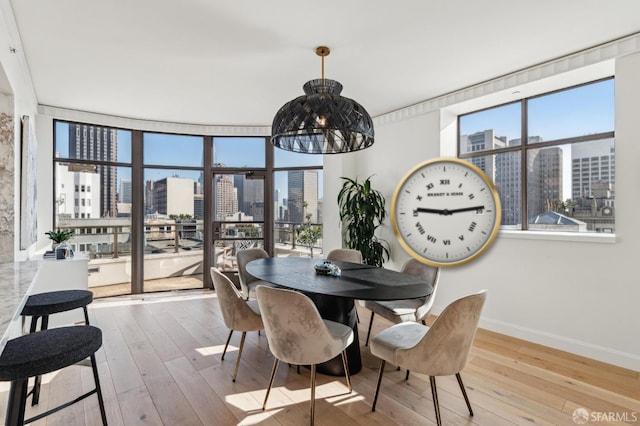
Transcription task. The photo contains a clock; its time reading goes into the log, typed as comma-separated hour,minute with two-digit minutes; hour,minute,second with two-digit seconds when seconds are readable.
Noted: 9,14
